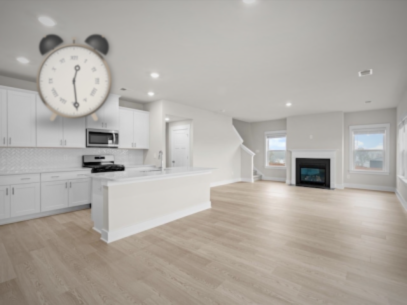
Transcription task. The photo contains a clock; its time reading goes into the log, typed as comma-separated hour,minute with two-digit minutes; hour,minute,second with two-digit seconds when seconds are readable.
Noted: 12,29
